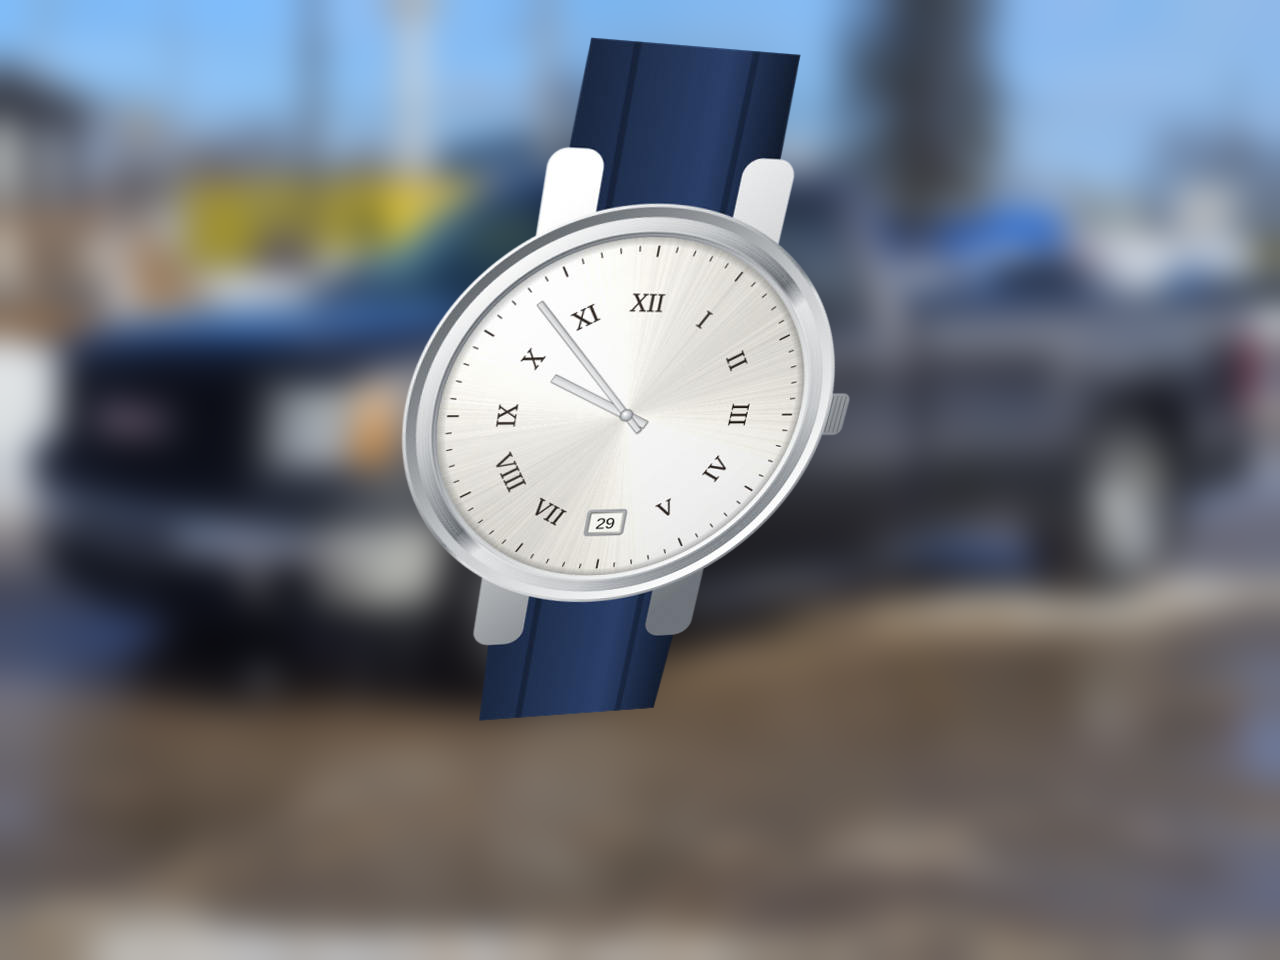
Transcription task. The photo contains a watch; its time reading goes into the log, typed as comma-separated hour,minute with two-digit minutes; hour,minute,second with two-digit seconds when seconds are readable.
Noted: 9,53
